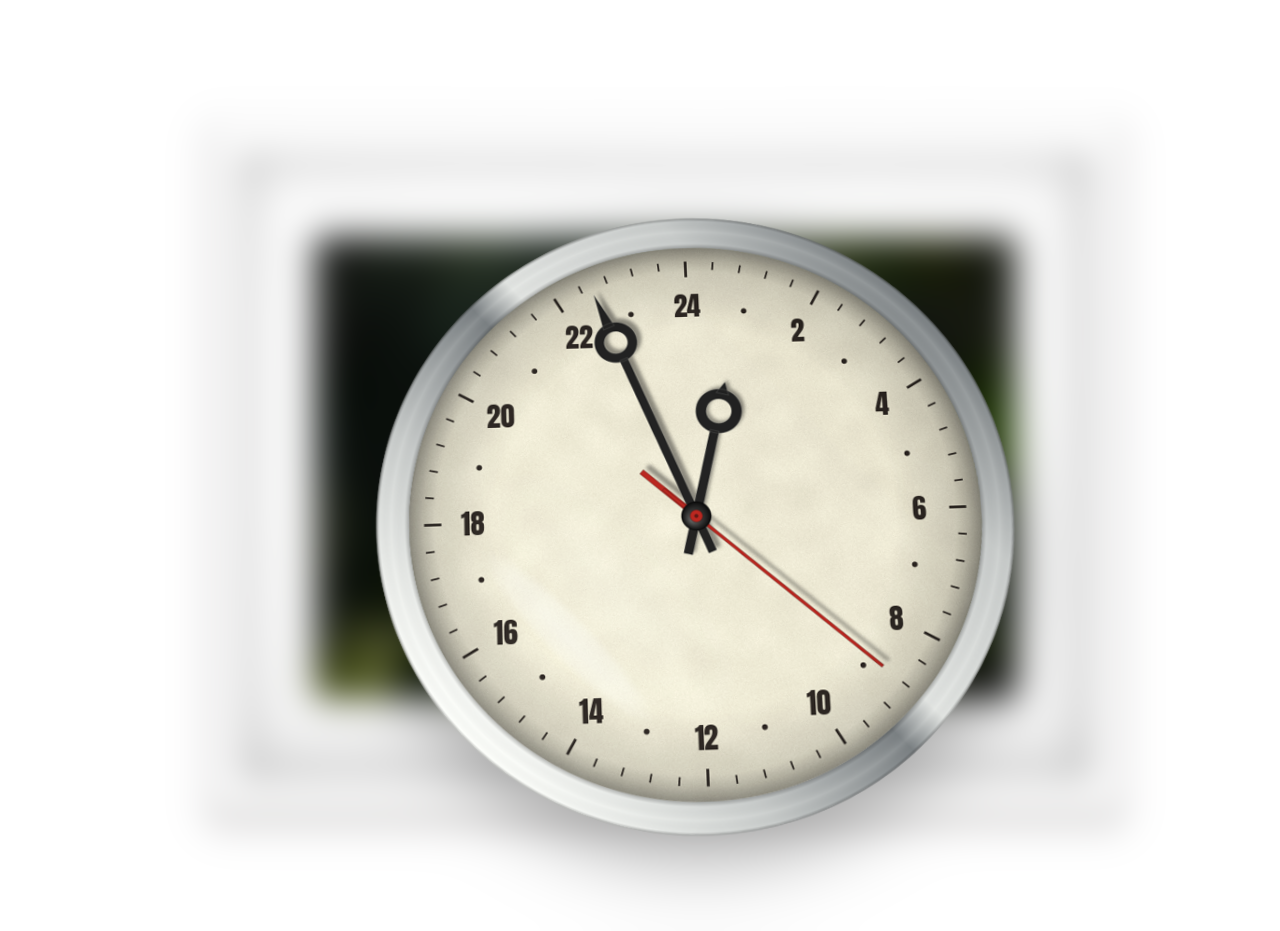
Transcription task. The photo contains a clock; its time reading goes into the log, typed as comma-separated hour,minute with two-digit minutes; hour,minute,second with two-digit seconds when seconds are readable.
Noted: 0,56,22
